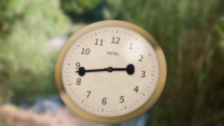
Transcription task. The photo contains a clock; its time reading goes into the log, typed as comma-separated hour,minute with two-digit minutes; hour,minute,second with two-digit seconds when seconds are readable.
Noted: 2,43
